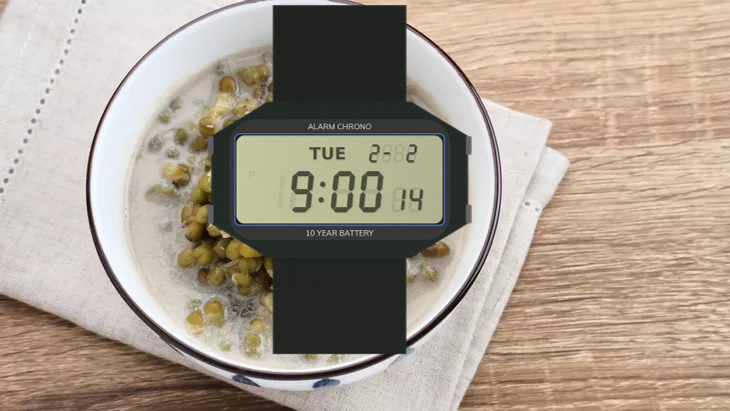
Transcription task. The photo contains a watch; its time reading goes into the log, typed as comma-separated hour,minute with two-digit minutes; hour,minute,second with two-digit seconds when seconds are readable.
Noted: 9,00,14
